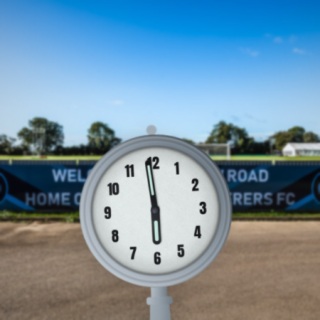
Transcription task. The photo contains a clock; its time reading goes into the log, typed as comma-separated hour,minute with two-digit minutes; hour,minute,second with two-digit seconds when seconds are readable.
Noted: 5,59
